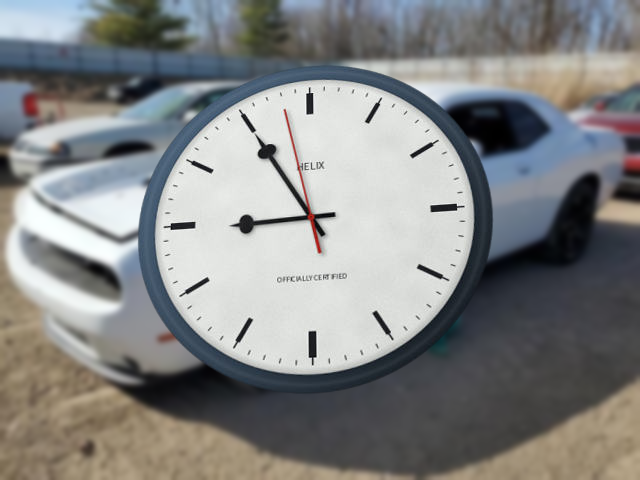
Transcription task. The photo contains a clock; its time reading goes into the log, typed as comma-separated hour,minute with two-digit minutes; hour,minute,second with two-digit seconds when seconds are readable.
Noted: 8,54,58
